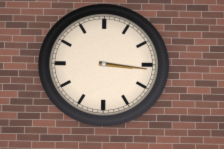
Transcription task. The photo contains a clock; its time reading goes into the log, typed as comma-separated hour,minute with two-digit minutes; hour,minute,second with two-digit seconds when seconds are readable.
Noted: 3,16
